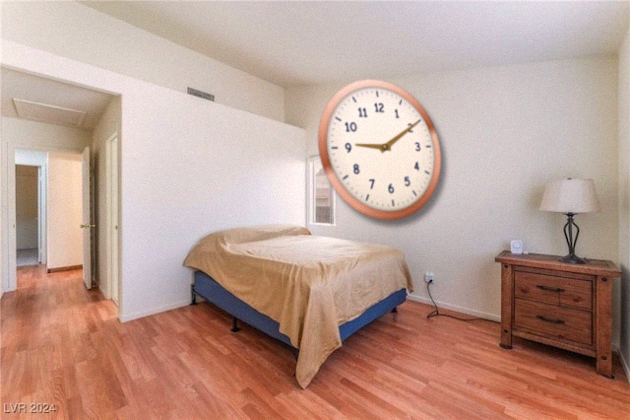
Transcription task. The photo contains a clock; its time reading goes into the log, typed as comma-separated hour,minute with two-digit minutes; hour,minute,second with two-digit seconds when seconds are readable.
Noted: 9,10
